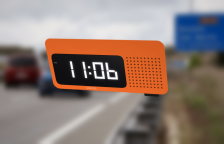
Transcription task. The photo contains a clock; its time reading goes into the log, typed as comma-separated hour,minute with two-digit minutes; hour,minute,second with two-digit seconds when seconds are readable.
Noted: 11,06
